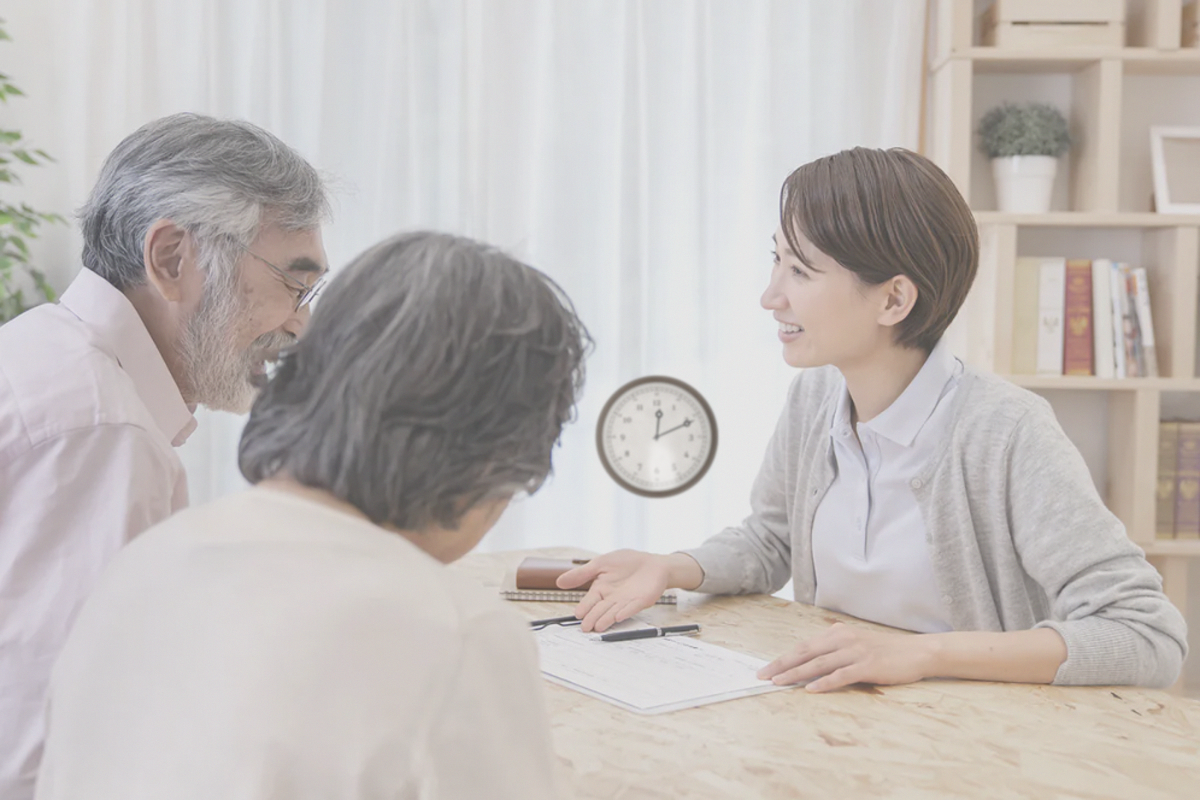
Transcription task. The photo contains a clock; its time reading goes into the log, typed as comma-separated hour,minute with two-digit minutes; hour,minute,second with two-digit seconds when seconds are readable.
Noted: 12,11
